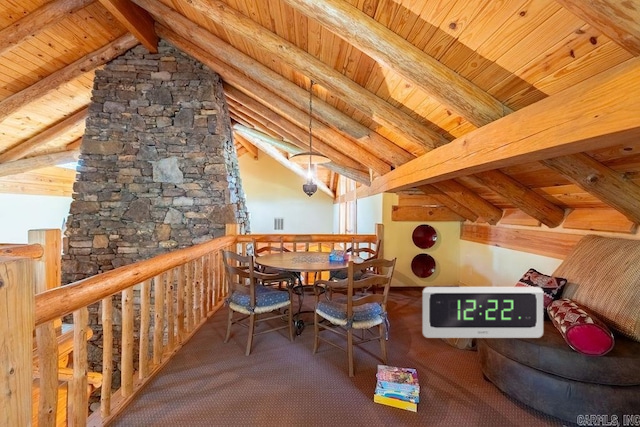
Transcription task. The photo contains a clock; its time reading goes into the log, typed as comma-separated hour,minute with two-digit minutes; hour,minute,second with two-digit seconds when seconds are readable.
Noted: 12,22
